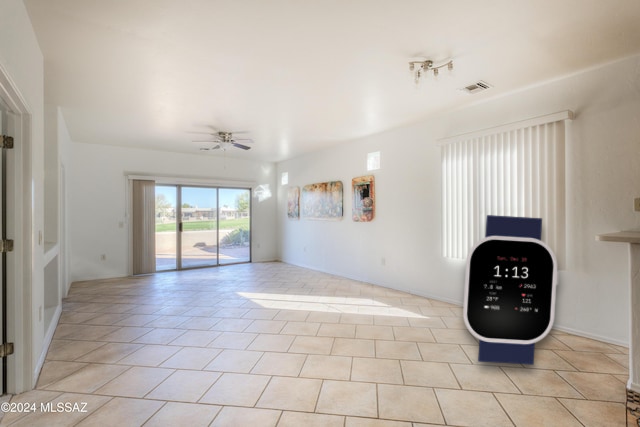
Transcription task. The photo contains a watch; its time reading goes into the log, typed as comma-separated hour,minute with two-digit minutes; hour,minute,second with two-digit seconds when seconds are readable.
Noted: 1,13
